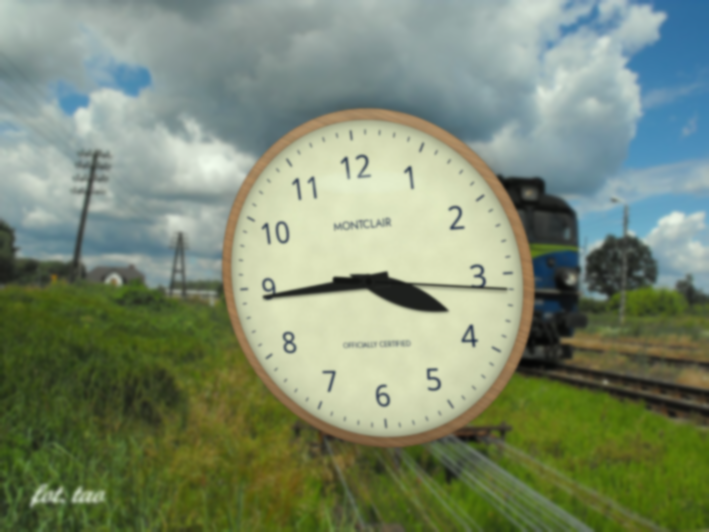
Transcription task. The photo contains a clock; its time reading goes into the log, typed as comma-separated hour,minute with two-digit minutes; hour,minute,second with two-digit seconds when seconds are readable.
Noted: 3,44,16
